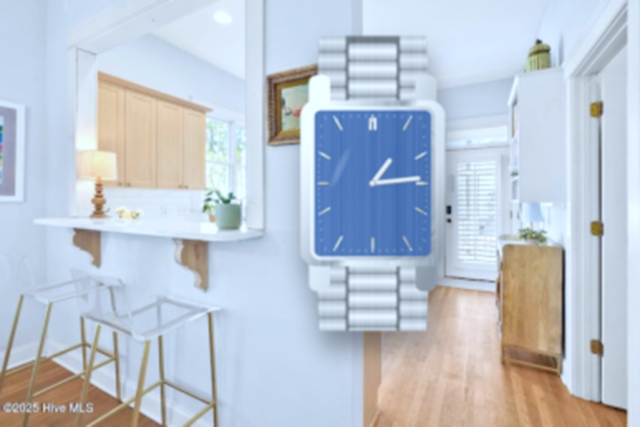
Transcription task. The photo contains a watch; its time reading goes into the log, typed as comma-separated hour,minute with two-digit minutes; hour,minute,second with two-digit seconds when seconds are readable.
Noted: 1,14
